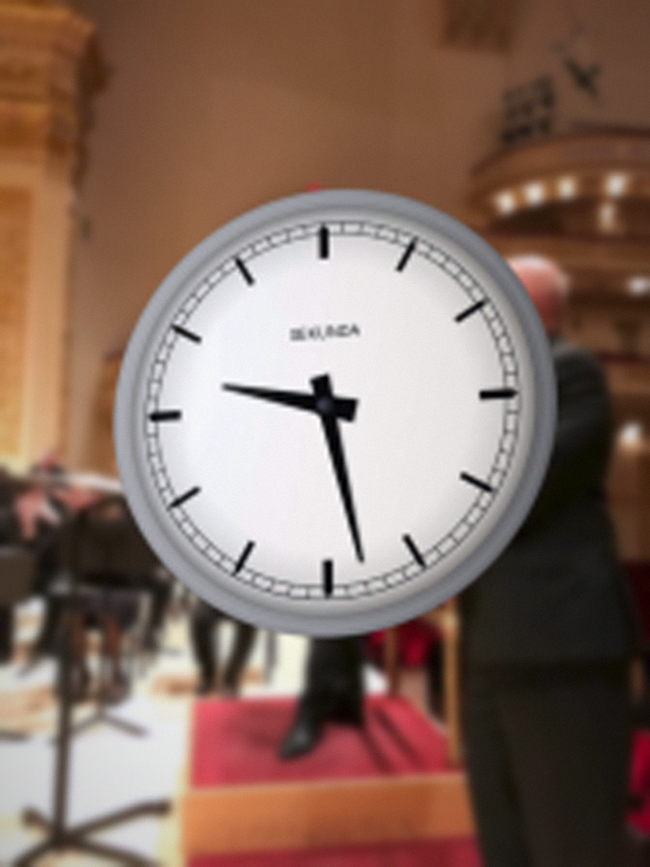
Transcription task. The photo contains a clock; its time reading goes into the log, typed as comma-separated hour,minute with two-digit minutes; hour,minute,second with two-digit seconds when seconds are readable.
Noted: 9,28
